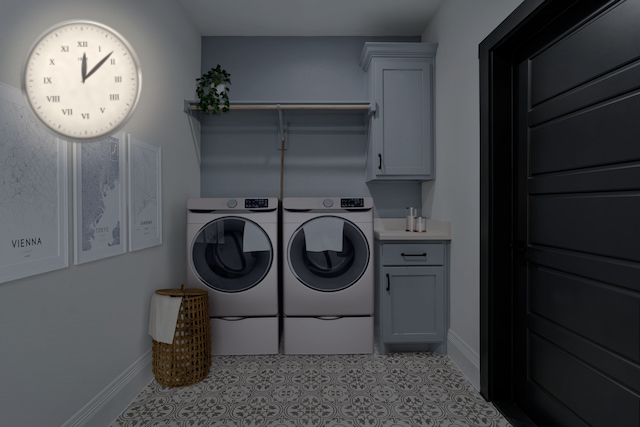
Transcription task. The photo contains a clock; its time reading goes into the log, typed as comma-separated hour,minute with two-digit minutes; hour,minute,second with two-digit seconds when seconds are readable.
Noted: 12,08
